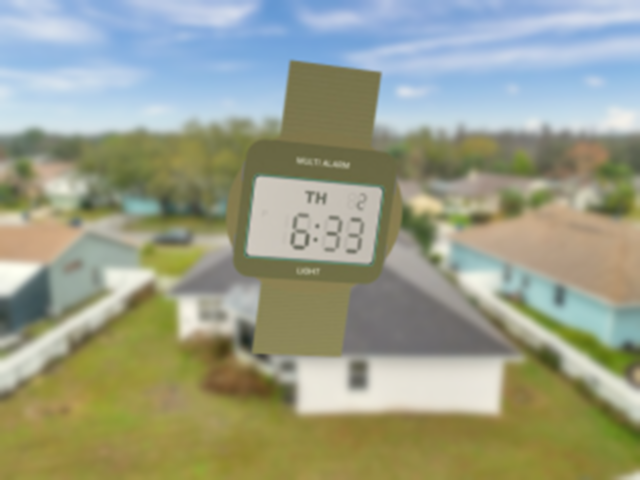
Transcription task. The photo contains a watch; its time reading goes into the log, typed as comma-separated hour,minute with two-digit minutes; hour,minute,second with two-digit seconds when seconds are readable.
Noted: 6,33
